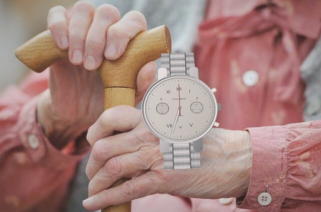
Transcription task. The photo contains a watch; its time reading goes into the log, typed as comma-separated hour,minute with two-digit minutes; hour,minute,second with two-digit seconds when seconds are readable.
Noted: 6,33
